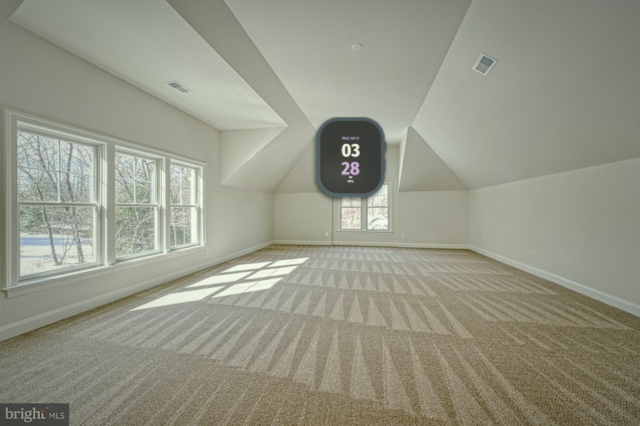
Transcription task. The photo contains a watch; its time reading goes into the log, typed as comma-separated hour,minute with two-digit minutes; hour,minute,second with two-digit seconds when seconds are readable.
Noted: 3,28
